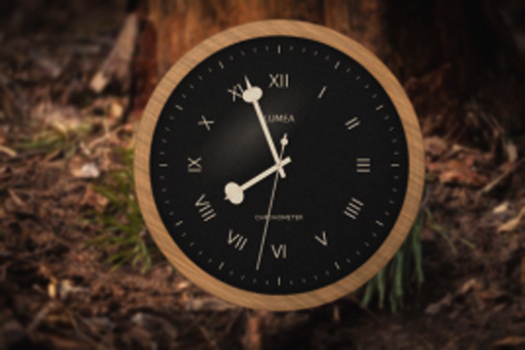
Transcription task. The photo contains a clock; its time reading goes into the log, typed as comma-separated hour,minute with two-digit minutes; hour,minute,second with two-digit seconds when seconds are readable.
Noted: 7,56,32
